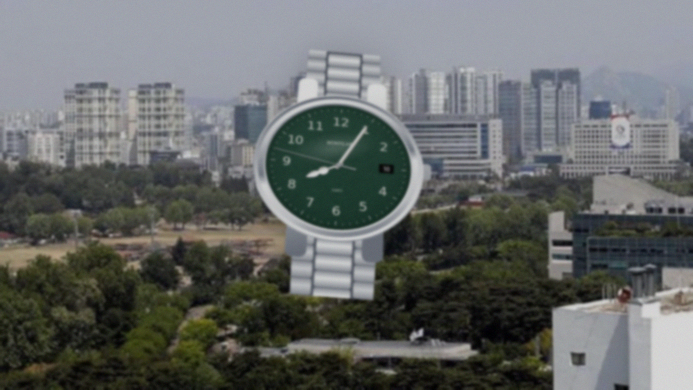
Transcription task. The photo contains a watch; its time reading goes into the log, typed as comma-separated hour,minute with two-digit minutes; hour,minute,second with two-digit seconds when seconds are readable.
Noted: 8,04,47
